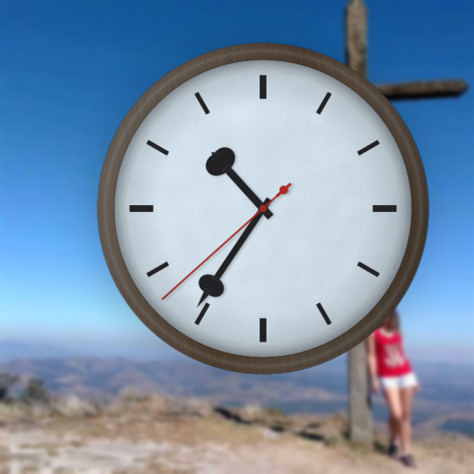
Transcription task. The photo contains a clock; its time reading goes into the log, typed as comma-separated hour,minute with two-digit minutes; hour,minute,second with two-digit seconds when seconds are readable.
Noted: 10,35,38
